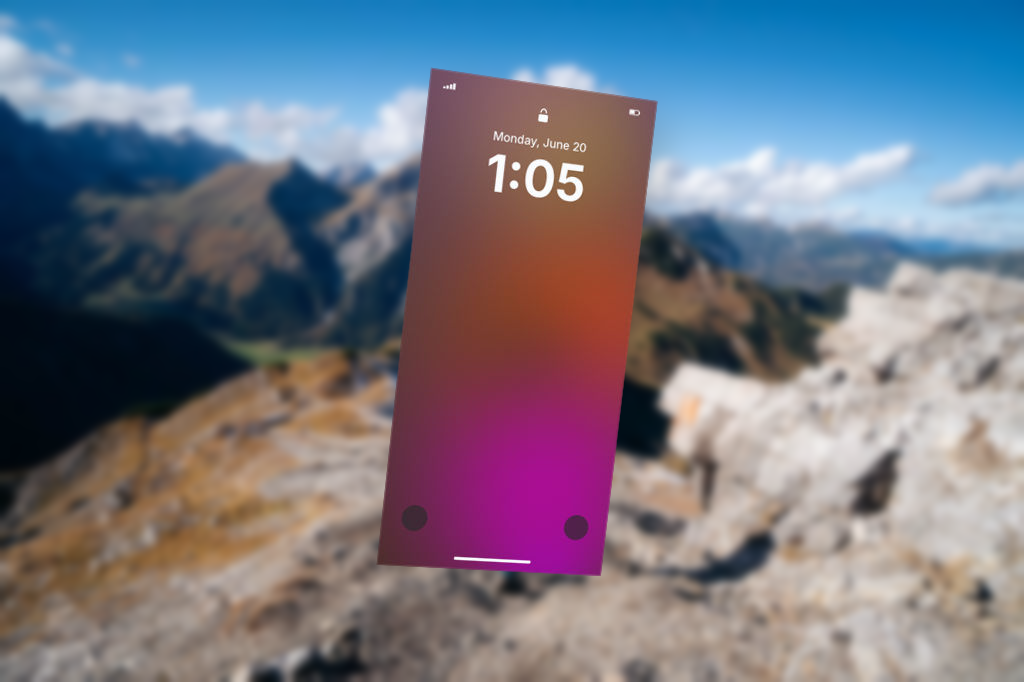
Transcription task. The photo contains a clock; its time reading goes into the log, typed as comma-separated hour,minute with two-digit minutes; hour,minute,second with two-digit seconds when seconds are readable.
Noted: 1,05
